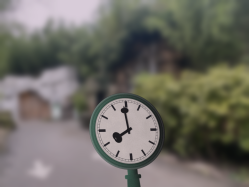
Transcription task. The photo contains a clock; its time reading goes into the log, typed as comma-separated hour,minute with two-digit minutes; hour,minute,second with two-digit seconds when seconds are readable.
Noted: 7,59
